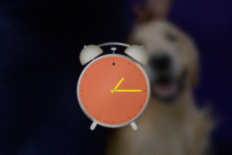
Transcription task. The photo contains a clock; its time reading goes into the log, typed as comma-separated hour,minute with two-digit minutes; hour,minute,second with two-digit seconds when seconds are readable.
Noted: 1,15
